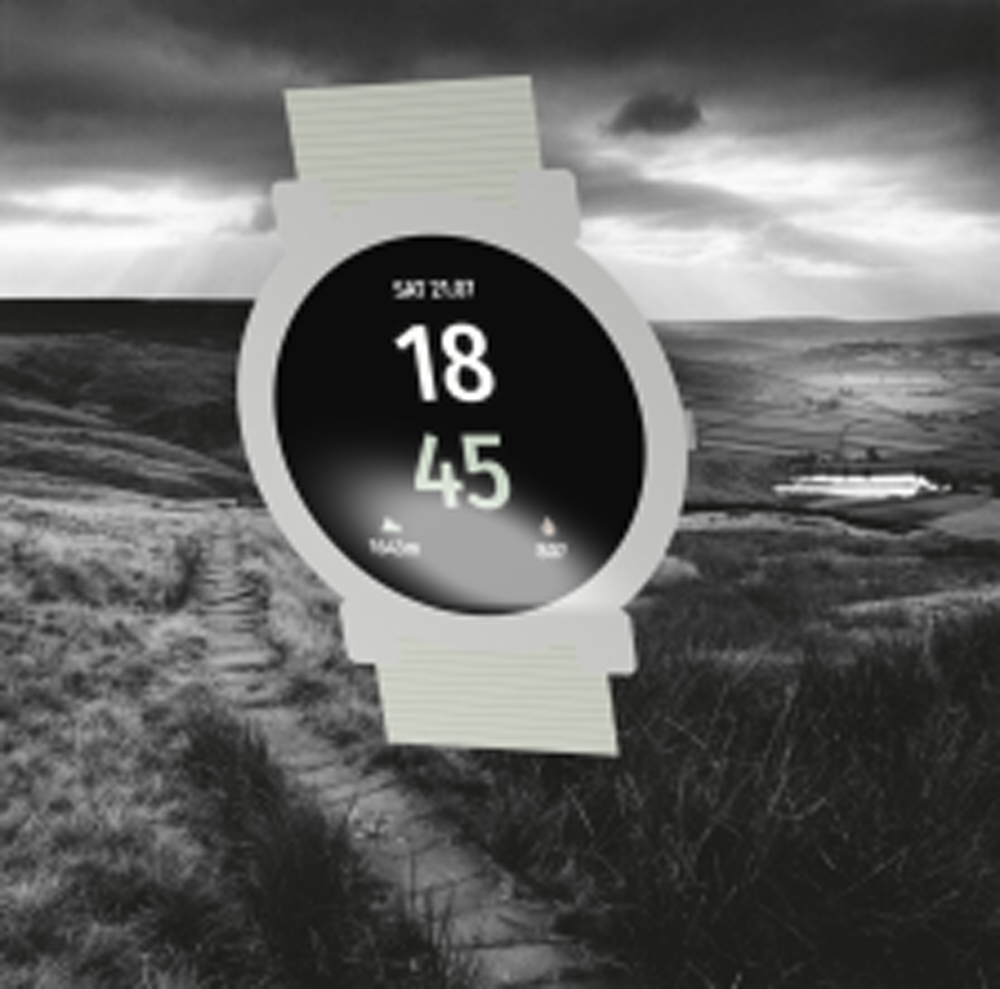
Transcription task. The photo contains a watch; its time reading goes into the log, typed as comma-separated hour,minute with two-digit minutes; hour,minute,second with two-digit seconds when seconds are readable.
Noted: 18,45
